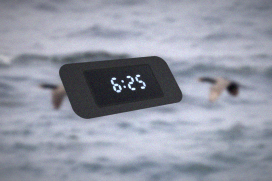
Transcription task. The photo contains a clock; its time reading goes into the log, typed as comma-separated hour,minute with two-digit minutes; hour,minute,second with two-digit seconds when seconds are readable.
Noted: 6,25
